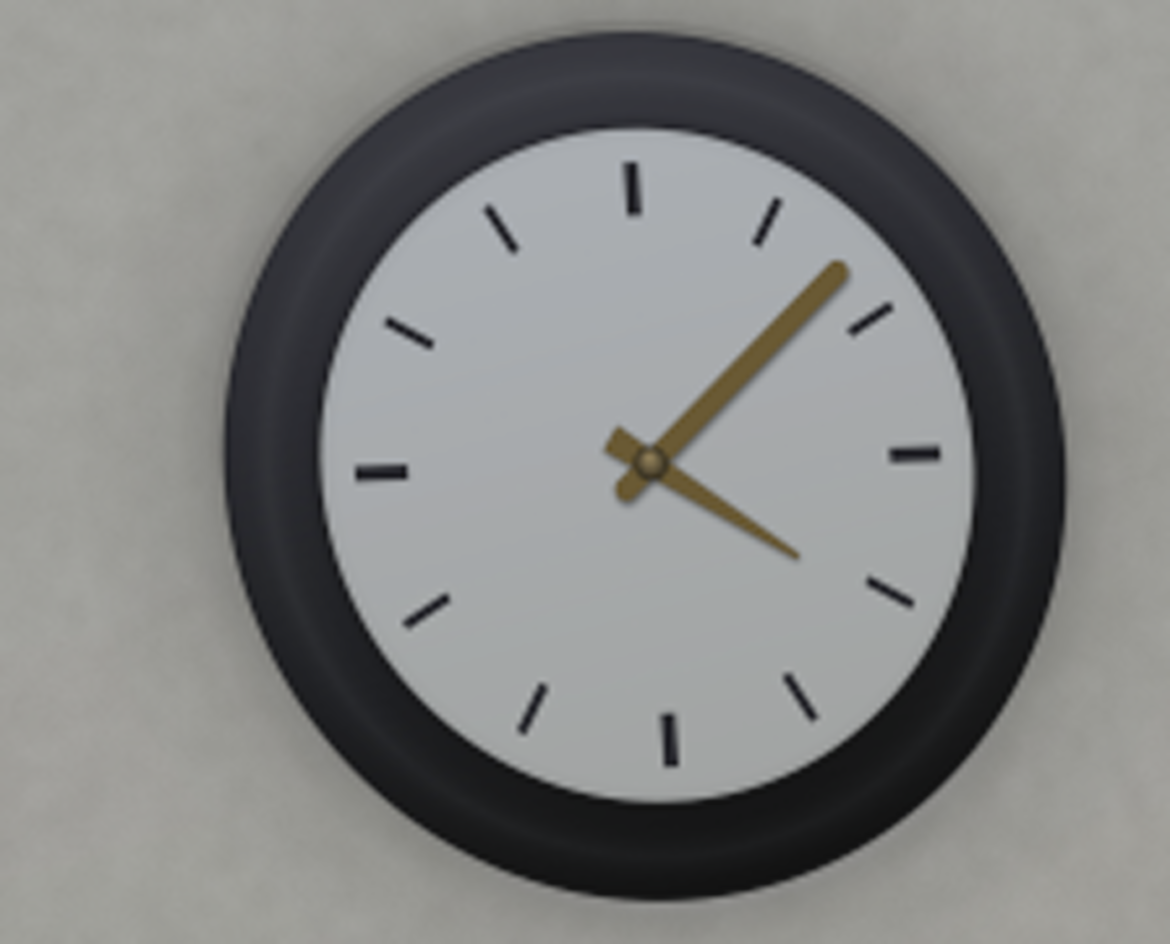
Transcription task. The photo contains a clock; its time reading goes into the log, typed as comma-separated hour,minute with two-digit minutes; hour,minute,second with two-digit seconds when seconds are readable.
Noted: 4,08
